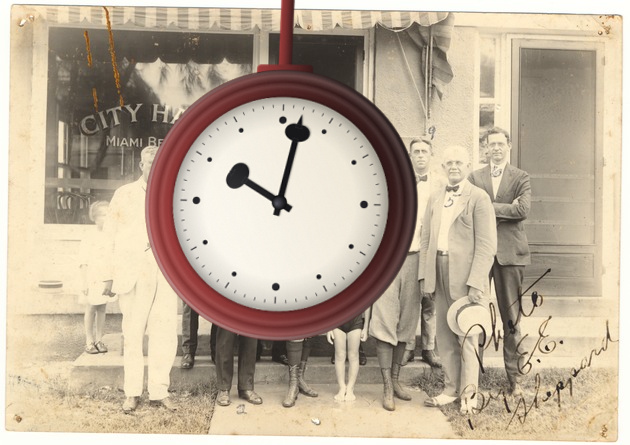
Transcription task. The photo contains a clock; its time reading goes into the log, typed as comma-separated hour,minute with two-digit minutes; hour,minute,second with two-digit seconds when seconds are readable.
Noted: 10,02
